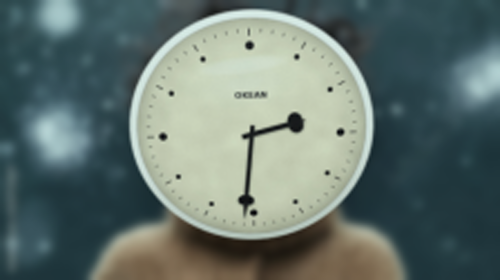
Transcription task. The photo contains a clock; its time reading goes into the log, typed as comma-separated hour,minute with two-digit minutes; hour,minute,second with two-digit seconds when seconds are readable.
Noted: 2,31
